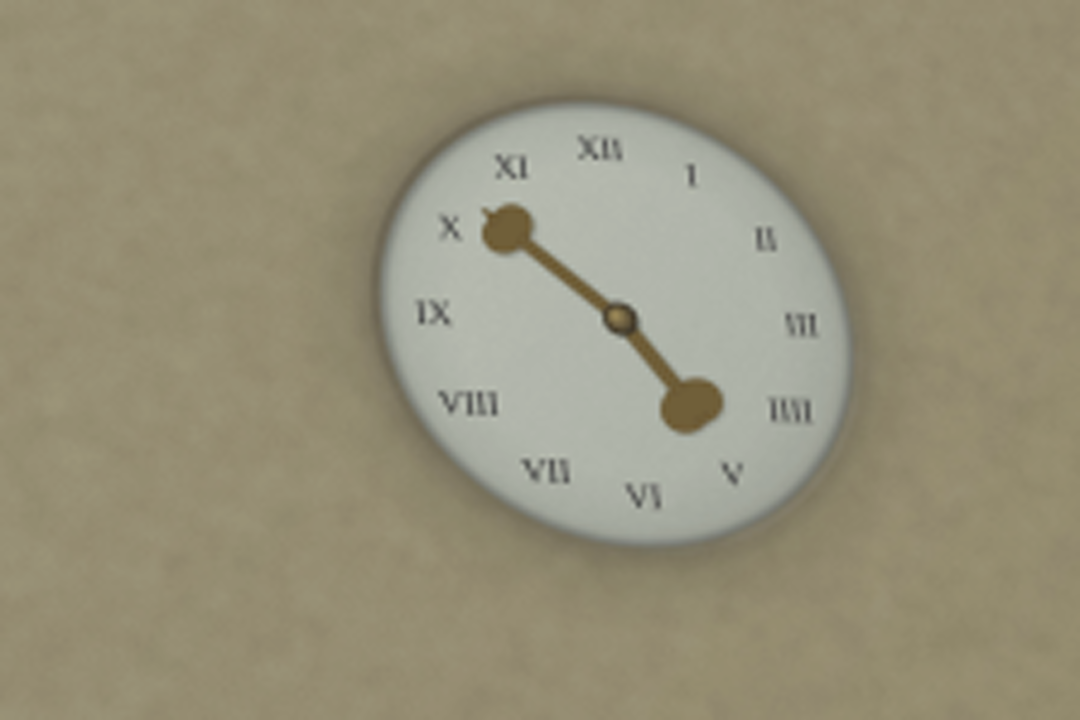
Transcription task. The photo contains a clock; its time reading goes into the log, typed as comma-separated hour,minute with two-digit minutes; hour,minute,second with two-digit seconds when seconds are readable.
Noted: 4,52
